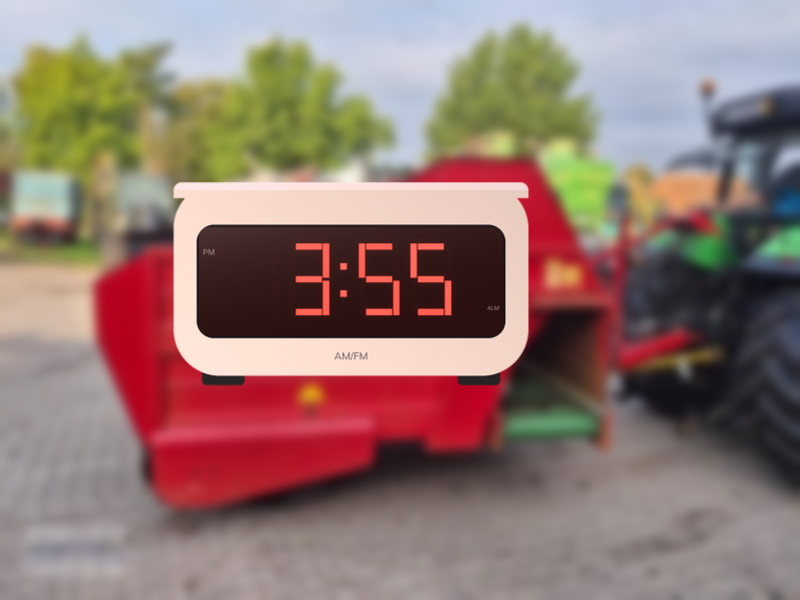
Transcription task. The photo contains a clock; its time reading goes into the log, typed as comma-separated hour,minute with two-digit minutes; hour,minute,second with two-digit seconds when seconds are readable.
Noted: 3,55
